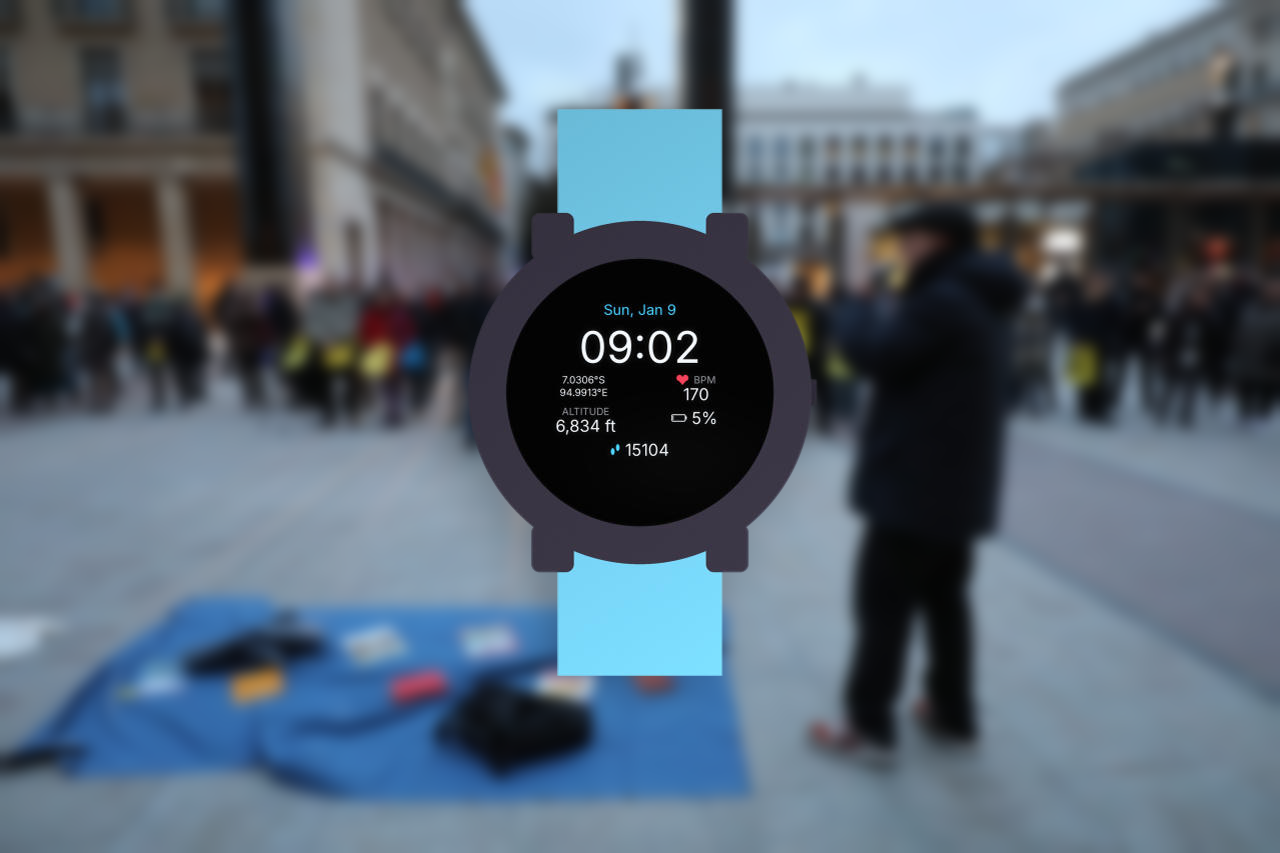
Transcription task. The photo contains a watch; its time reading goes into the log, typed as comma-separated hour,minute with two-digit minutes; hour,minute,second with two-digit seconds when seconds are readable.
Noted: 9,02
